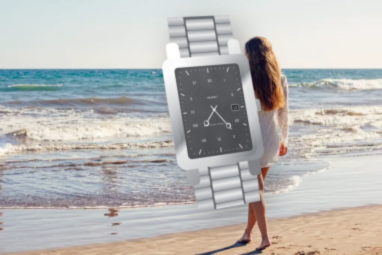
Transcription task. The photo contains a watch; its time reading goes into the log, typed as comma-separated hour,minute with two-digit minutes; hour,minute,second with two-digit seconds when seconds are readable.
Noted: 7,24
